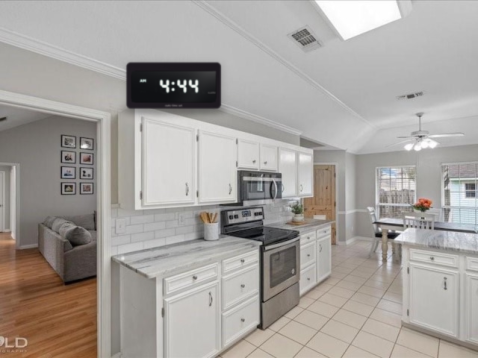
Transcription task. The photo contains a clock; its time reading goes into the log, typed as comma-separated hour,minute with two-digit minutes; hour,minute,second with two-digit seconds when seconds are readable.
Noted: 4,44
